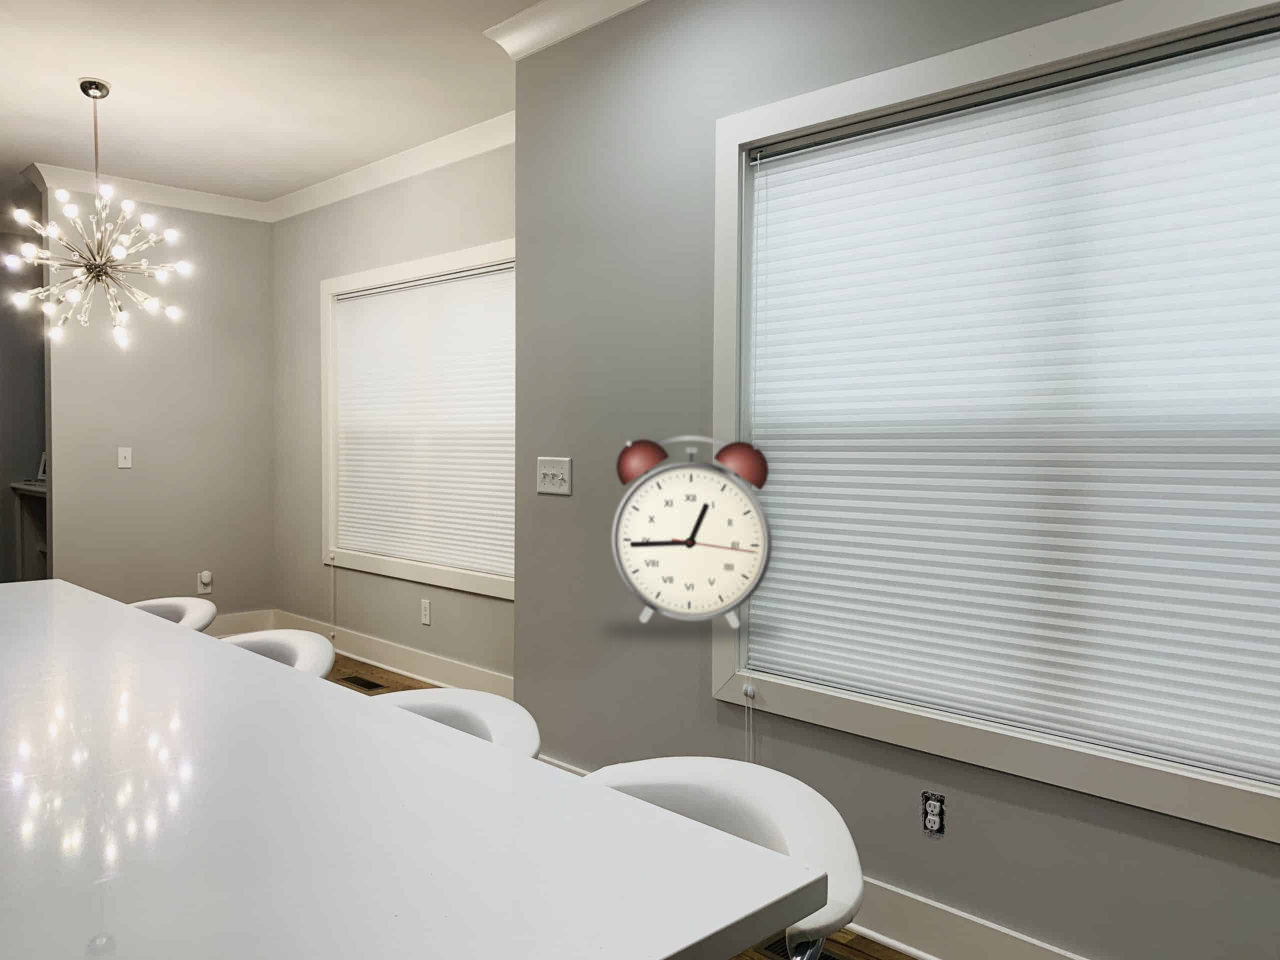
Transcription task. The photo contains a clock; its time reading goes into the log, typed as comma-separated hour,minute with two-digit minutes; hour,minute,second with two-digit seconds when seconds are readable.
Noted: 12,44,16
